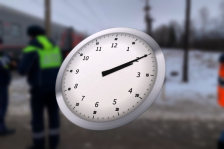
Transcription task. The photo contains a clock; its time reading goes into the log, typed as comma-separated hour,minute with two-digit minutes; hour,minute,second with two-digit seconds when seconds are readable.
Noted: 2,10
